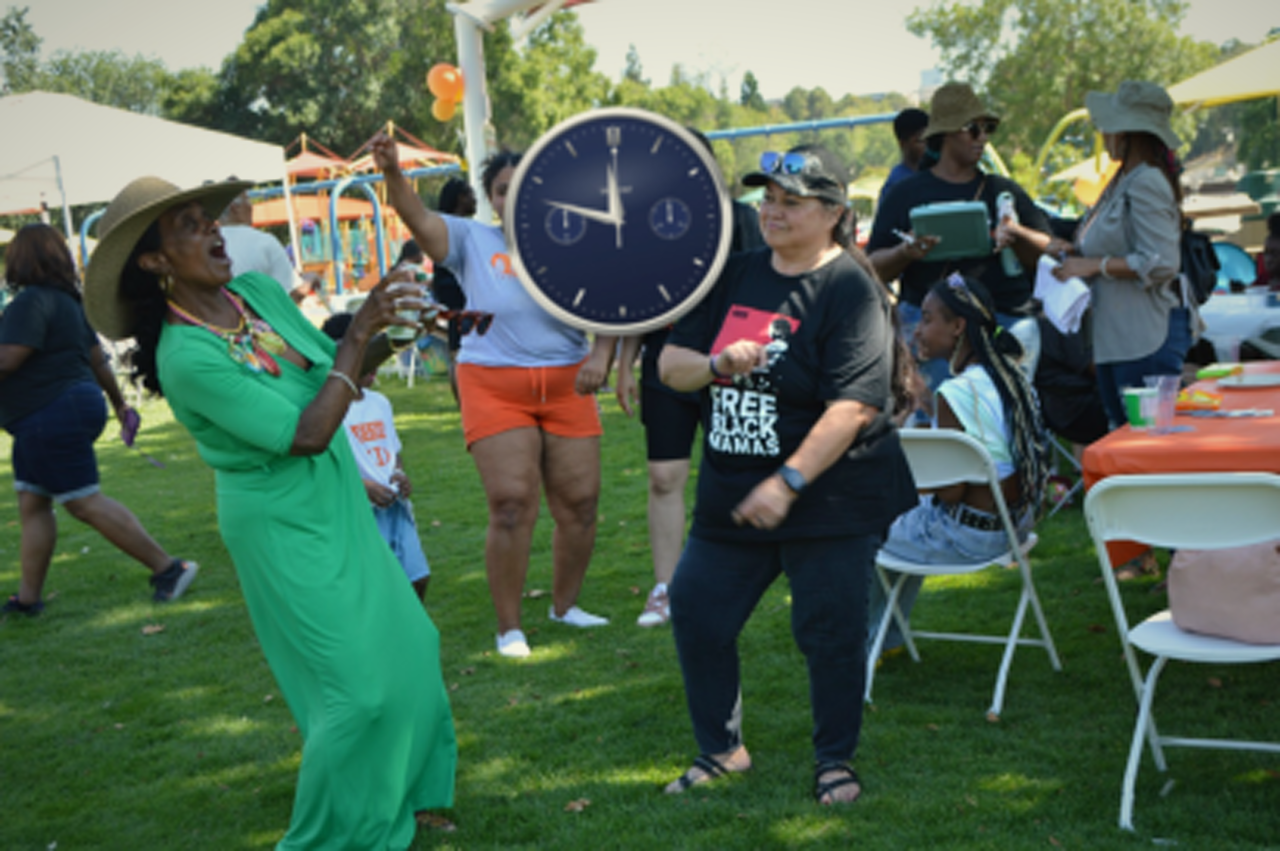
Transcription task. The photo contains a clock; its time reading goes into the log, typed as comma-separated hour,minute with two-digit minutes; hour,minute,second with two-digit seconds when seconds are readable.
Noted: 11,48
